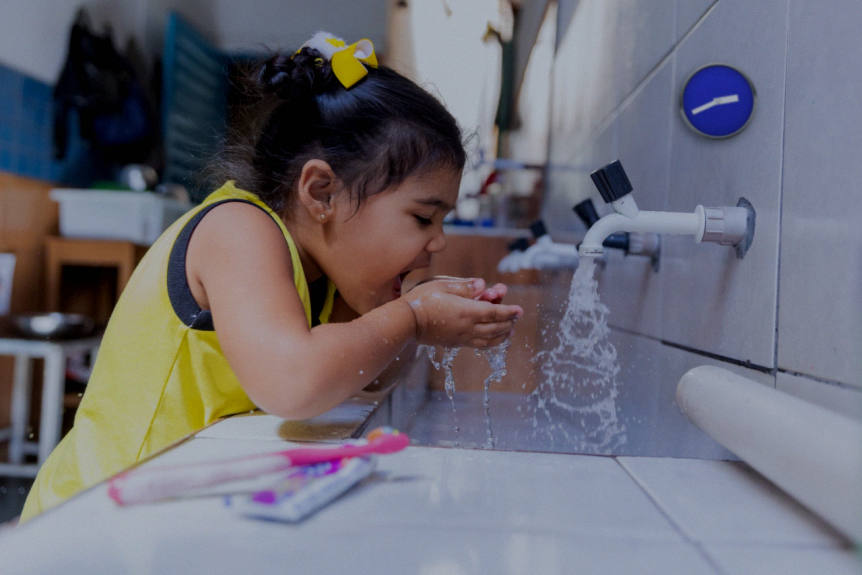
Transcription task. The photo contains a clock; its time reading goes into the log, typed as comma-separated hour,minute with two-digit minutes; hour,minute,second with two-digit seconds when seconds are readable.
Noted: 2,41
